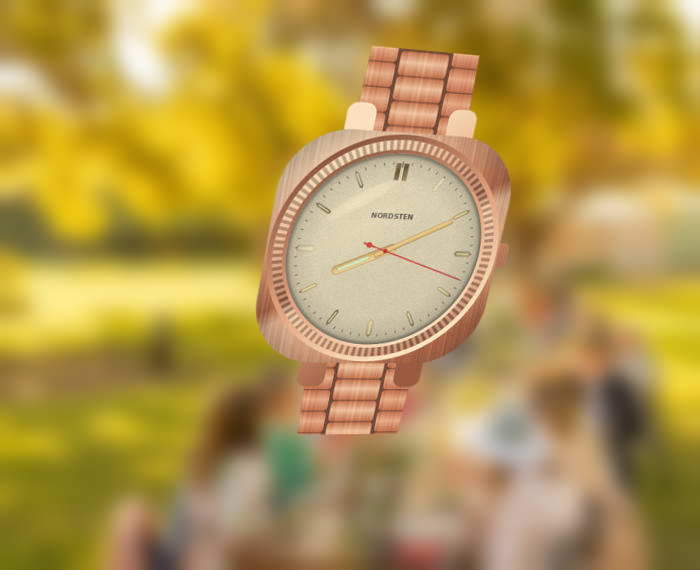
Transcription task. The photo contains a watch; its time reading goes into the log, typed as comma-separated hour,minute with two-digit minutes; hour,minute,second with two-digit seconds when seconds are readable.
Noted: 8,10,18
